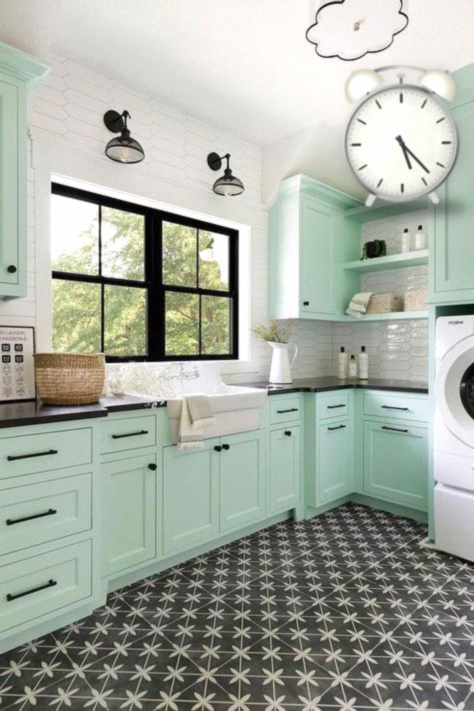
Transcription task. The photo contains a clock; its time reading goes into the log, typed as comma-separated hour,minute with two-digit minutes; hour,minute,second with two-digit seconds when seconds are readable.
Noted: 5,23
